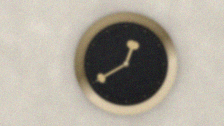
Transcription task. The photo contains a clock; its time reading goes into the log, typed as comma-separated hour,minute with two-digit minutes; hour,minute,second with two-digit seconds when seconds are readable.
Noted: 12,40
